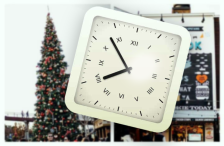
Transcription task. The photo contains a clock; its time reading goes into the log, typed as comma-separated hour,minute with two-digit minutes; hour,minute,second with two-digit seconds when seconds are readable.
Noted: 7,53
